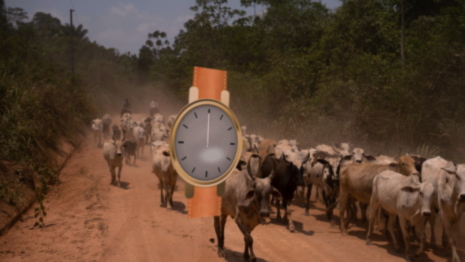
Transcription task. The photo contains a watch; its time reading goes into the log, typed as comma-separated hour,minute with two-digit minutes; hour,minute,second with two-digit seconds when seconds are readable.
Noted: 12,00
